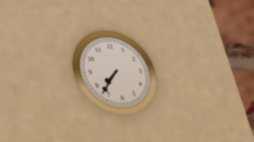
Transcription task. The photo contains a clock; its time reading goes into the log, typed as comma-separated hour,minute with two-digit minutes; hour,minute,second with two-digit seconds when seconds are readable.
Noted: 7,37
